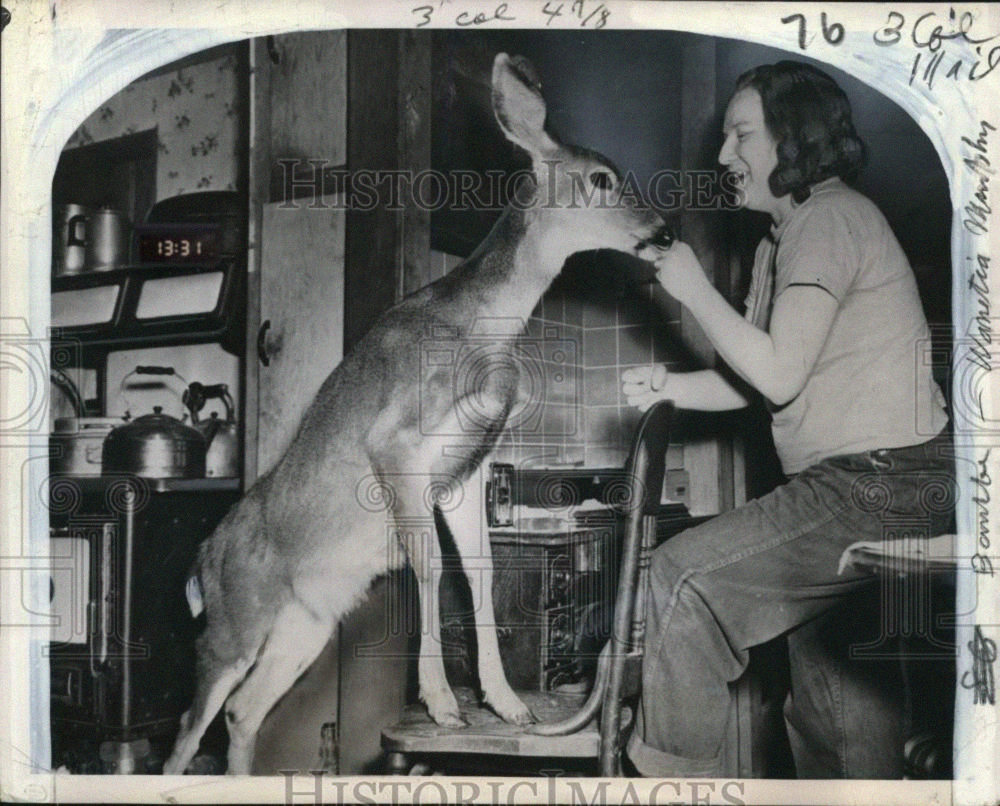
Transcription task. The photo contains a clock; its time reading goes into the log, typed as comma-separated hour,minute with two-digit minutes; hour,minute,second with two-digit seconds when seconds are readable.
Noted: 13,31
